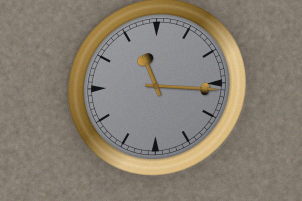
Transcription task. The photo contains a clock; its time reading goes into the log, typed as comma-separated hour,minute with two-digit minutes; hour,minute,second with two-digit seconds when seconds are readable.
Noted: 11,16
